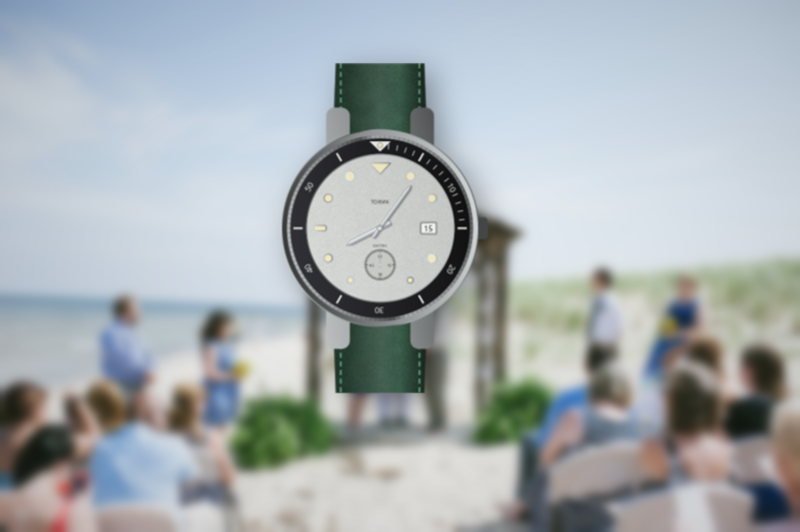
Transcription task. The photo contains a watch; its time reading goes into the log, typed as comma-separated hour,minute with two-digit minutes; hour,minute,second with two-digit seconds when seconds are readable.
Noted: 8,06
